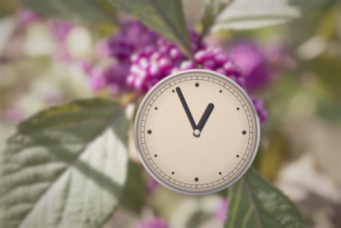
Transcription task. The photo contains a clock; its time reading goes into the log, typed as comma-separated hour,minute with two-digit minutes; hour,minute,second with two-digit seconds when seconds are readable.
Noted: 12,56
